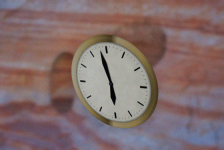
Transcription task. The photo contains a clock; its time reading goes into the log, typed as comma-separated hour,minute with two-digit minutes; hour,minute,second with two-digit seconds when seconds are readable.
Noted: 5,58
